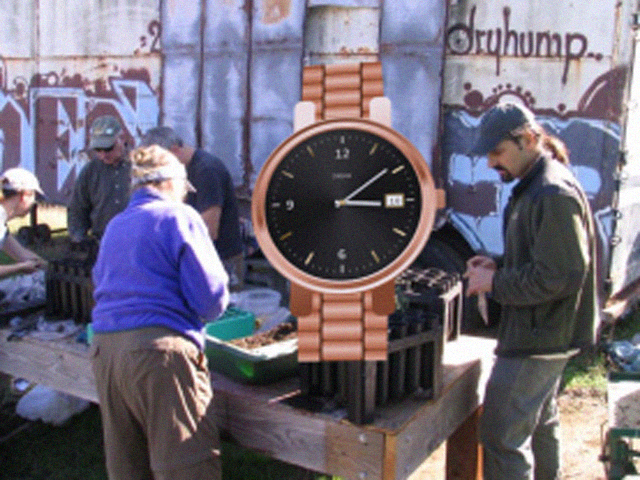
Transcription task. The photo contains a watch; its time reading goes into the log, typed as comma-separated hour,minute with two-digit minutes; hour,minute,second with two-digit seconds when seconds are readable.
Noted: 3,09
